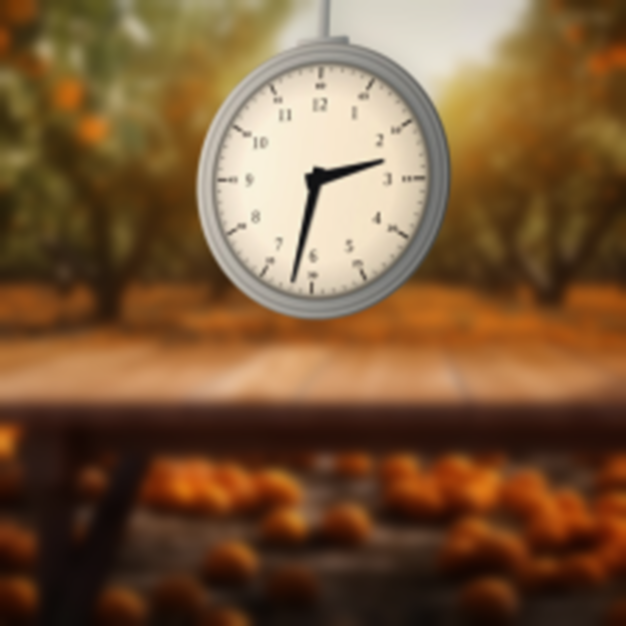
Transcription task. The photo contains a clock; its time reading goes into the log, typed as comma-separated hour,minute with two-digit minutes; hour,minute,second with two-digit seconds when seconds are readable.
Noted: 2,32
